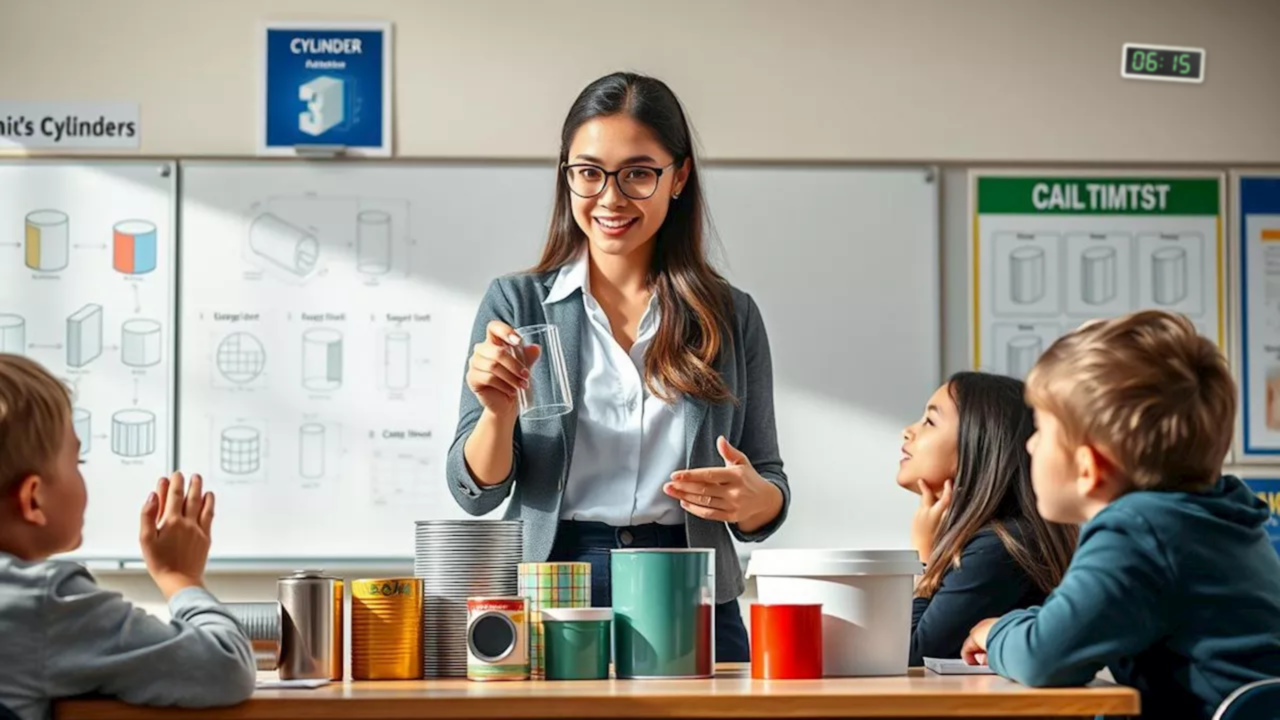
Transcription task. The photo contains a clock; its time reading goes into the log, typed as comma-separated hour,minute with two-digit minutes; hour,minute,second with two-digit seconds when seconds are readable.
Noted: 6,15
